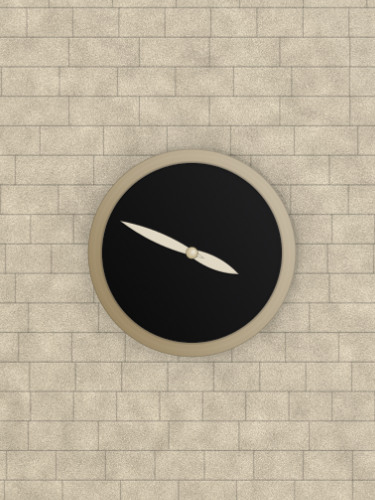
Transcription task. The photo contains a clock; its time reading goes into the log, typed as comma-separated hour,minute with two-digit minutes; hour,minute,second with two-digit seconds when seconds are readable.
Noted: 3,49
